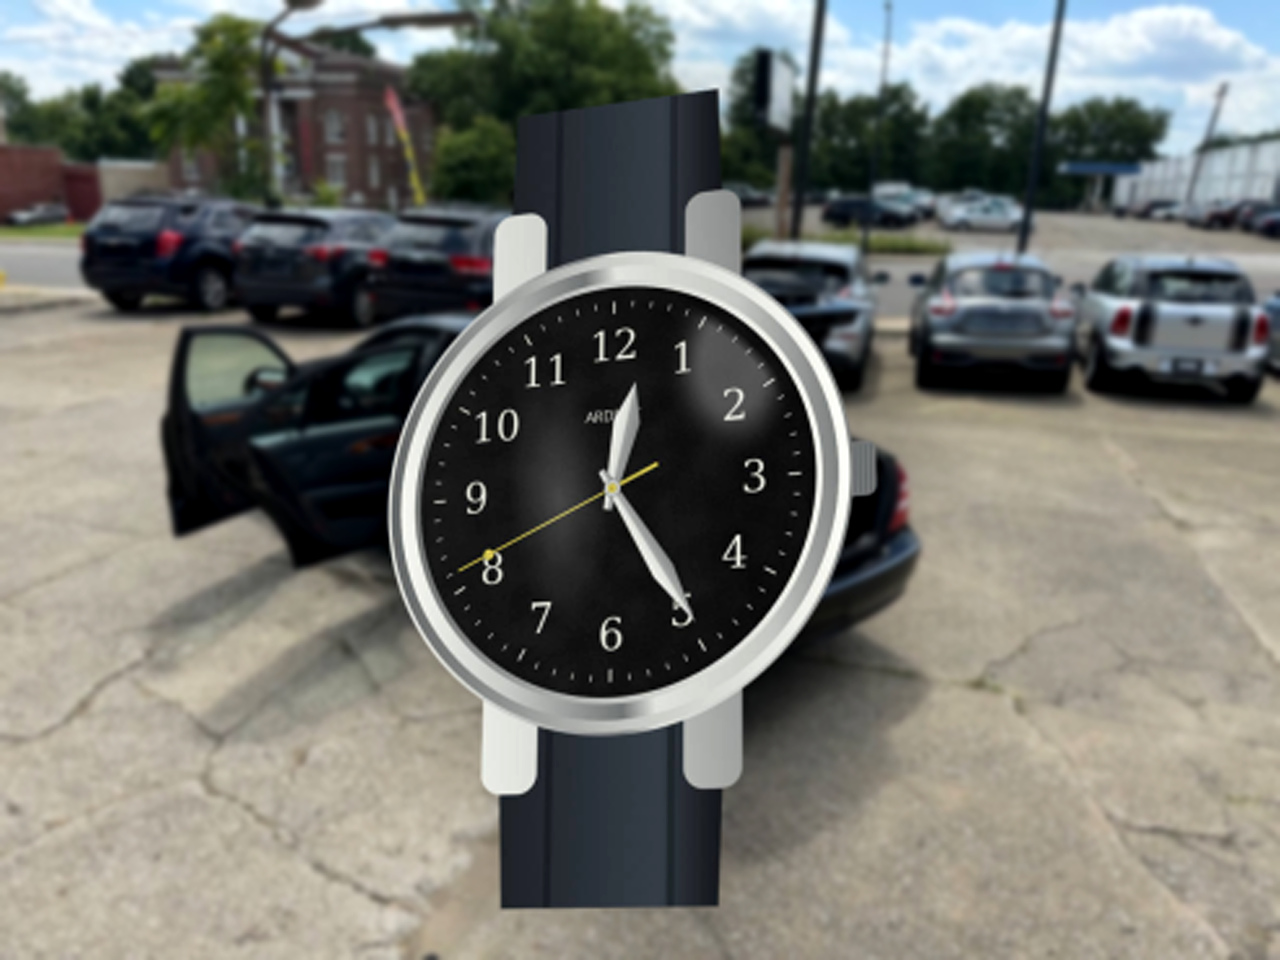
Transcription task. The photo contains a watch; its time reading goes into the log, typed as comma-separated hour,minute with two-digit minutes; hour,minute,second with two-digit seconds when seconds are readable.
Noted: 12,24,41
